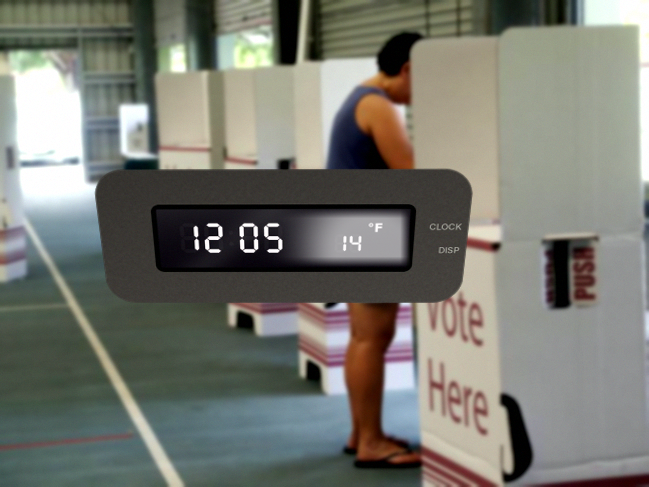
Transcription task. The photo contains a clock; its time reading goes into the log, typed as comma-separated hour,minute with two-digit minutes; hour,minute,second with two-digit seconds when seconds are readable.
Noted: 12,05
